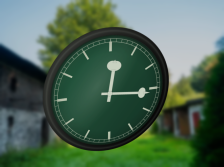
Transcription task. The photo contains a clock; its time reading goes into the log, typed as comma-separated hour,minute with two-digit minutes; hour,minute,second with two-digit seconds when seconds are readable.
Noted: 12,16
